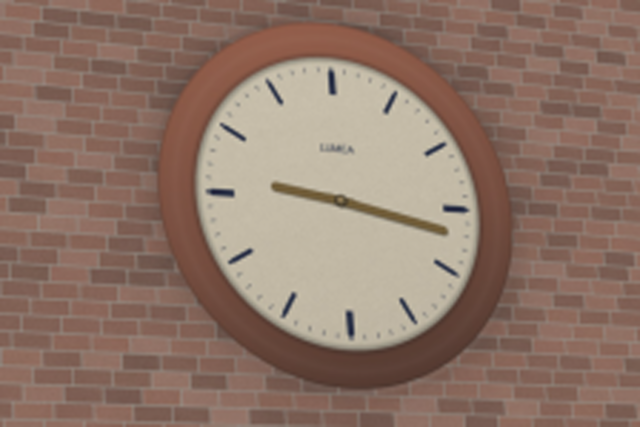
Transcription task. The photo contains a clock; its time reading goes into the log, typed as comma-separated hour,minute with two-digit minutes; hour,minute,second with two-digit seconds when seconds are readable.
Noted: 9,17
